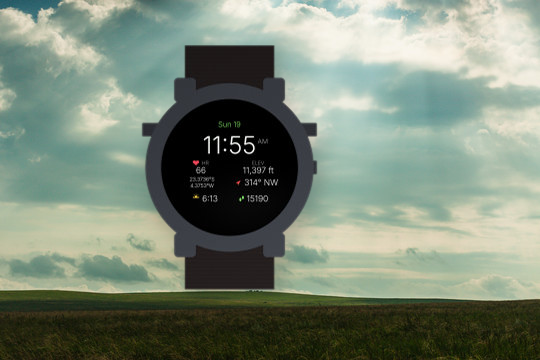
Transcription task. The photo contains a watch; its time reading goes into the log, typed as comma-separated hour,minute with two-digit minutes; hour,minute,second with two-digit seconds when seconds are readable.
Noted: 11,55
